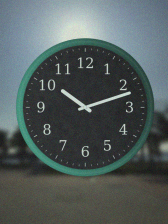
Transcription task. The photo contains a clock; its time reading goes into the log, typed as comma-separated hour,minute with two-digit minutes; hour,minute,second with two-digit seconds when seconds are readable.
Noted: 10,12
